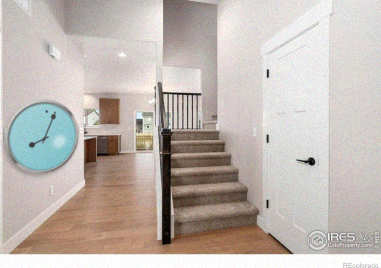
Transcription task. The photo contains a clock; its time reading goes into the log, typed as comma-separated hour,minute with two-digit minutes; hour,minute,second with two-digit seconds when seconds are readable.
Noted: 8,03
